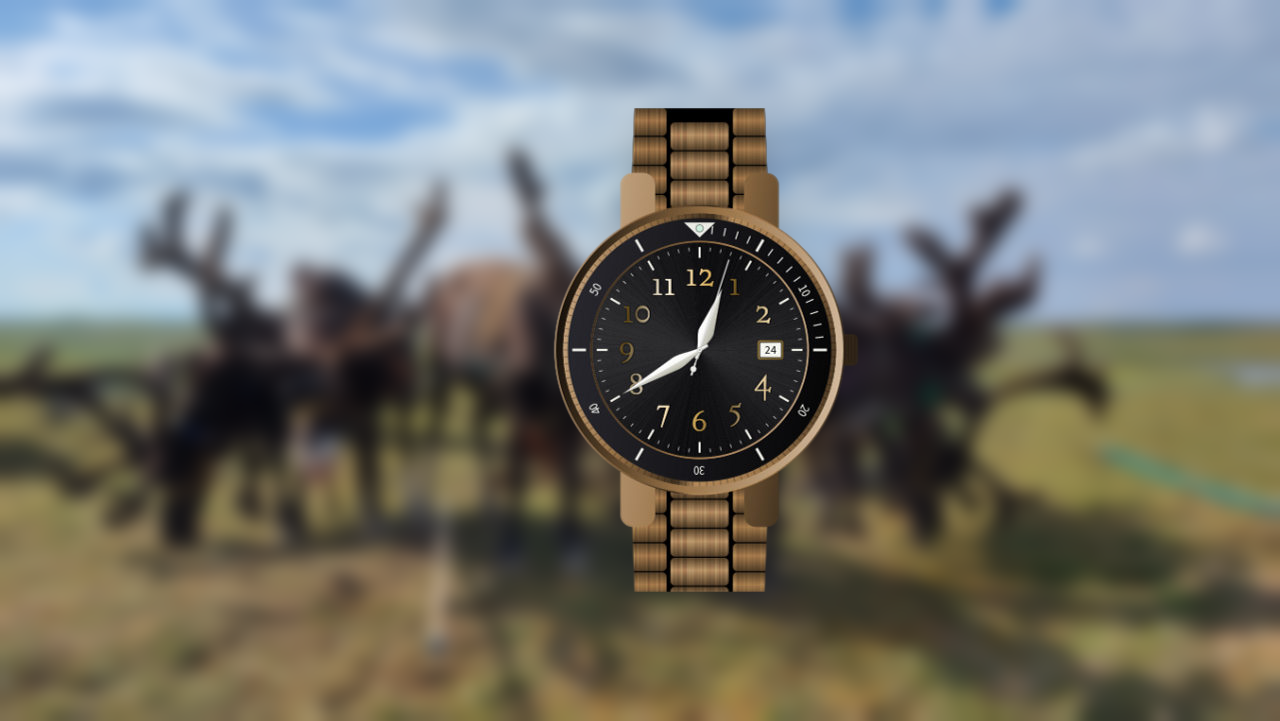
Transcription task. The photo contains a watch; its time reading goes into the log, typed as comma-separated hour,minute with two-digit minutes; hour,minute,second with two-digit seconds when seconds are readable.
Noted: 12,40,03
